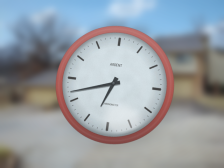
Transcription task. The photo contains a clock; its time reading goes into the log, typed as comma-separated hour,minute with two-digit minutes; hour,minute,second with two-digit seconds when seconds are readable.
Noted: 6,42
